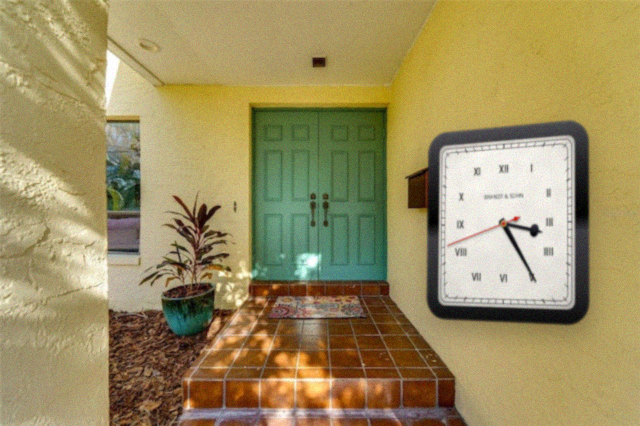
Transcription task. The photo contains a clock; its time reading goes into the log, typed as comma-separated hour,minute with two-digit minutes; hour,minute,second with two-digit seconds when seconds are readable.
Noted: 3,24,42
